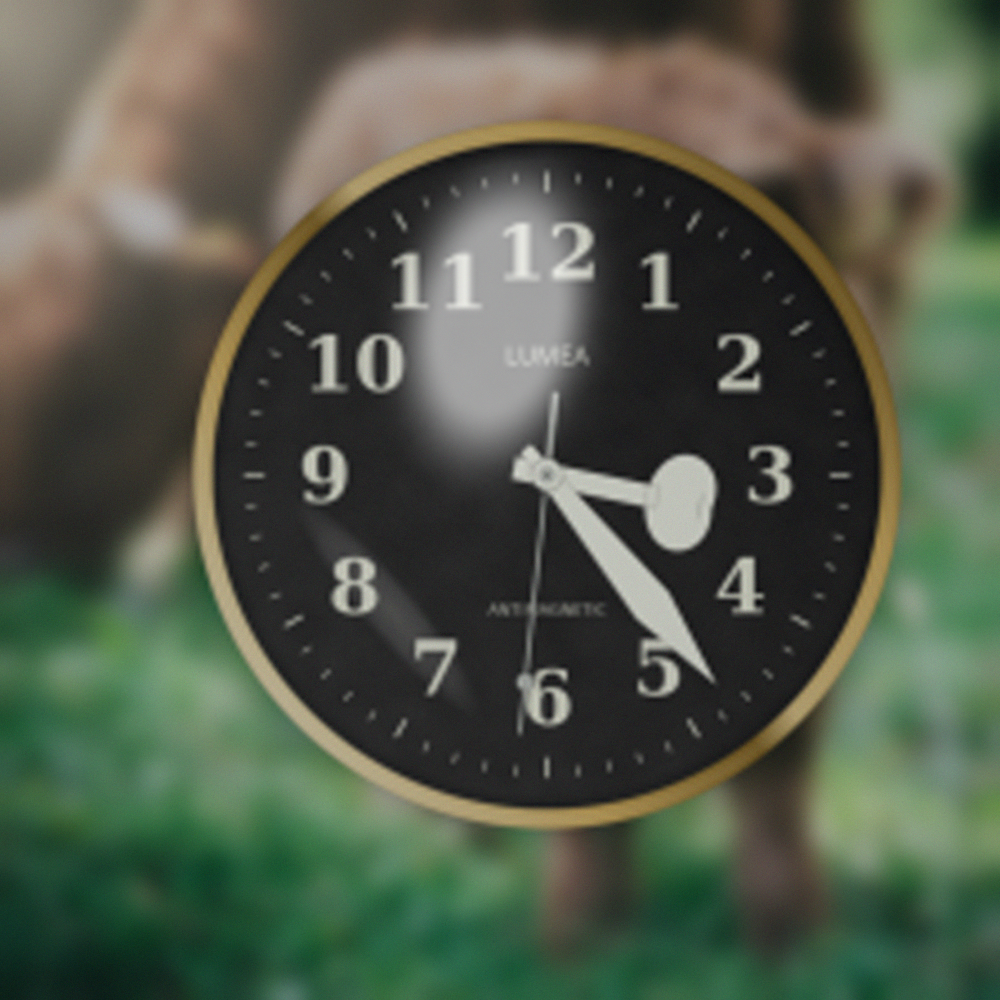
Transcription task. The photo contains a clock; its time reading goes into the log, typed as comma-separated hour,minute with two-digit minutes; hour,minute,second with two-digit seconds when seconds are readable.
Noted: 3,23,31
